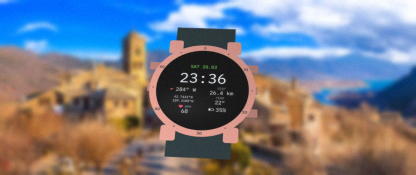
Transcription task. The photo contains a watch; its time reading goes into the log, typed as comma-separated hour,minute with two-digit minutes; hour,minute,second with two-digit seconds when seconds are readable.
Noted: 23,36
